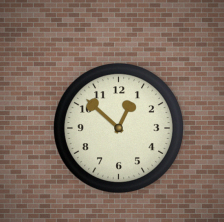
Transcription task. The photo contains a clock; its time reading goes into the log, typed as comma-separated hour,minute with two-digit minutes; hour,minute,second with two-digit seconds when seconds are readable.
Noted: 12,52
